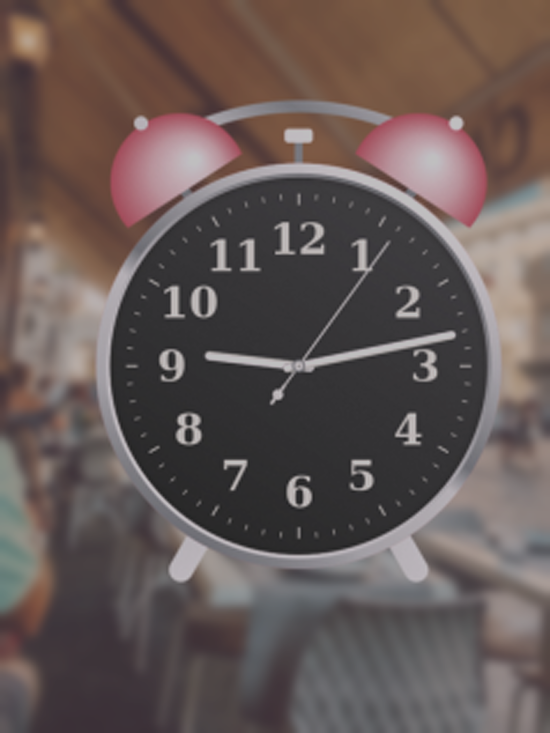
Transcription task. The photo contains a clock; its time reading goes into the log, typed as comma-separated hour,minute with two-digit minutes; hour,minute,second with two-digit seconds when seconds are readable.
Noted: 9,13,06
